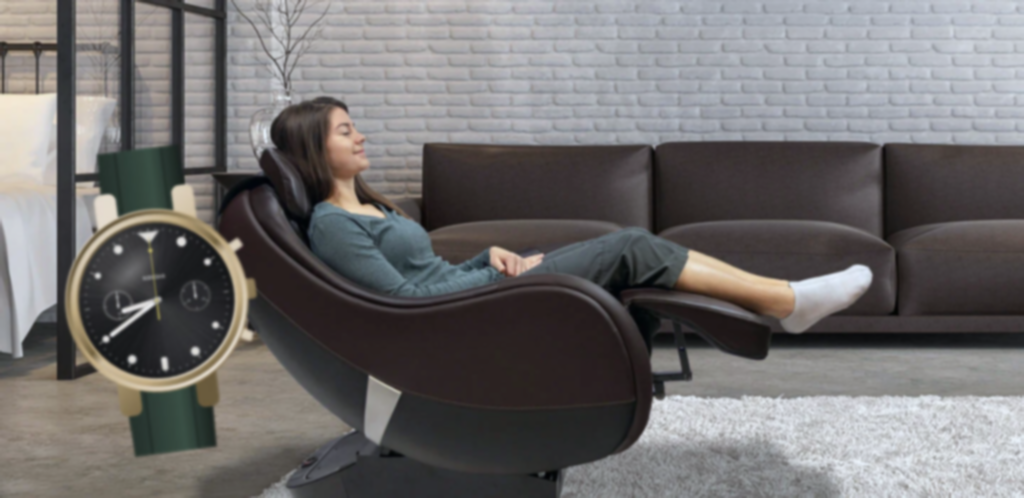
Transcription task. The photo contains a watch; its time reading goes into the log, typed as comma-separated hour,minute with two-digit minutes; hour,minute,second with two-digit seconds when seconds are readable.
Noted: 8,40
